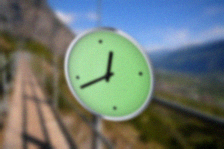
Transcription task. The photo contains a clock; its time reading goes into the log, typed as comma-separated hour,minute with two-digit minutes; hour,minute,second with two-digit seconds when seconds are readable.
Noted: 12,42
